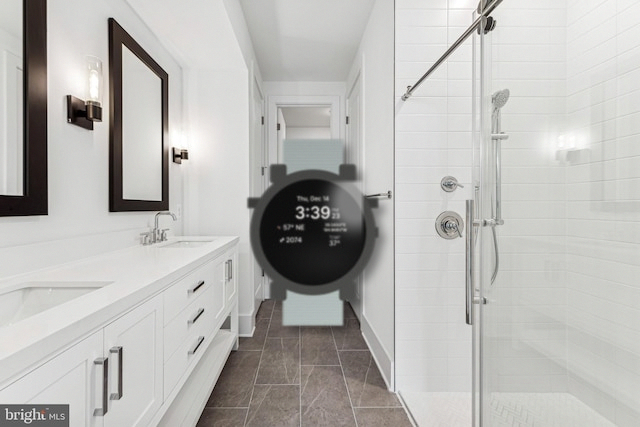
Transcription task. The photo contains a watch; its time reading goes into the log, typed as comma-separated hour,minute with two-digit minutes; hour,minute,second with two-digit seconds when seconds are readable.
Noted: 3,39
